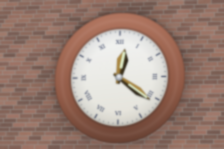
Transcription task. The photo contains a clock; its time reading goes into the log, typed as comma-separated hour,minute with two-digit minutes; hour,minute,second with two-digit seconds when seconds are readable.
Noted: 12,21
